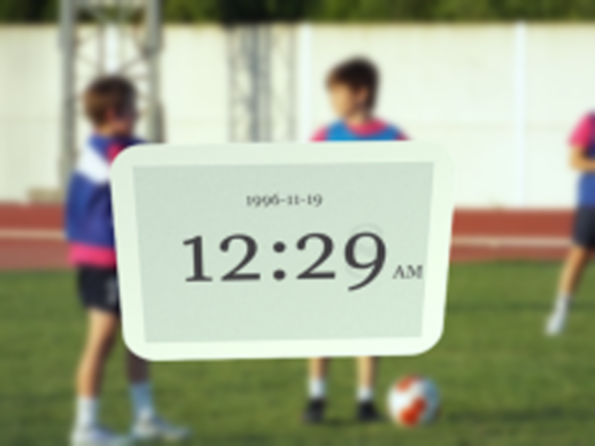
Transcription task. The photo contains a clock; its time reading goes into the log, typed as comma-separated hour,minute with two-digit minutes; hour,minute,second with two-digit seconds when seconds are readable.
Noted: 12,29
